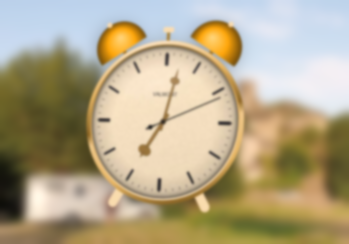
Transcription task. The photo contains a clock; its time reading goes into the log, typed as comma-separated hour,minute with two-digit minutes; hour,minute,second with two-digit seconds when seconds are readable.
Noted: 7,02,11
